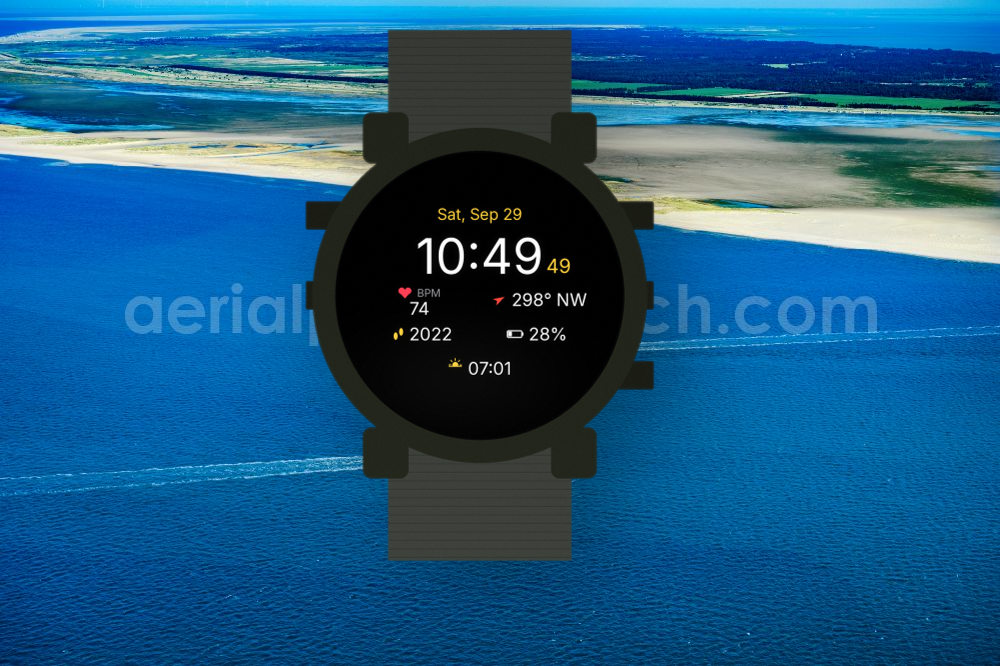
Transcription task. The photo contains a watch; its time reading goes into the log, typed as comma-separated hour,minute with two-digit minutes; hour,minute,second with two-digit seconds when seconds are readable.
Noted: 10,49,49
